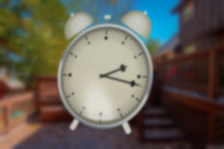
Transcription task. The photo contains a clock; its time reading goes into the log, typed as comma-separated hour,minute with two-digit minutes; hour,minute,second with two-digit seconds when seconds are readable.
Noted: 2,17
